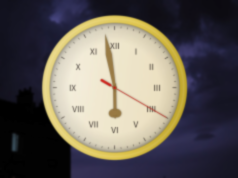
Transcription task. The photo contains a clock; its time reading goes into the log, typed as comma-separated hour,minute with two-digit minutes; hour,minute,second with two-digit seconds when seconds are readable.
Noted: 5,58,20
